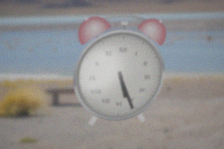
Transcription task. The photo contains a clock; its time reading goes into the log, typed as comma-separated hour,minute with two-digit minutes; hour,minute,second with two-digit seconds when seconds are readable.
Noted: 5,26
